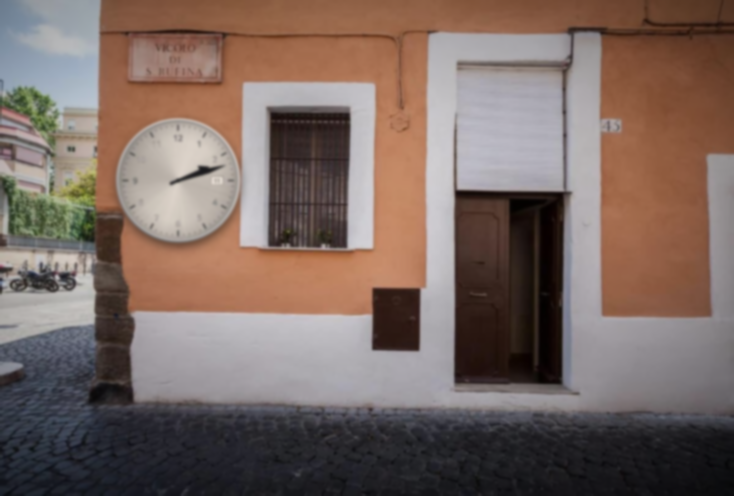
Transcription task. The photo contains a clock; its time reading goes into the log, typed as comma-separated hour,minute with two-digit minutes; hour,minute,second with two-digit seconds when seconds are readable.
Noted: 2,12
